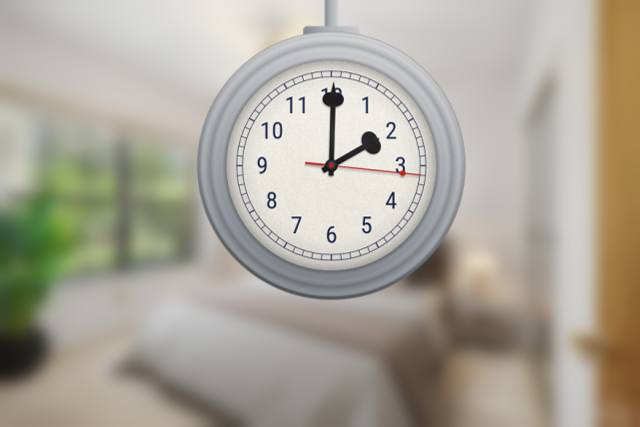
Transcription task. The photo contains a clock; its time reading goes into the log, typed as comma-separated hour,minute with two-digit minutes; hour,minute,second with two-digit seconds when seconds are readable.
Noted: 2,00,16
